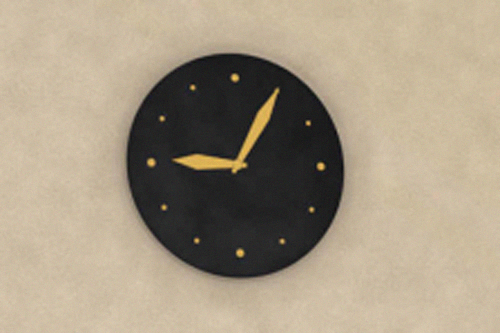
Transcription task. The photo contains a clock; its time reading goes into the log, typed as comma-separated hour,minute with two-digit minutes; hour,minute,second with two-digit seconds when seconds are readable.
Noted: 9,05
